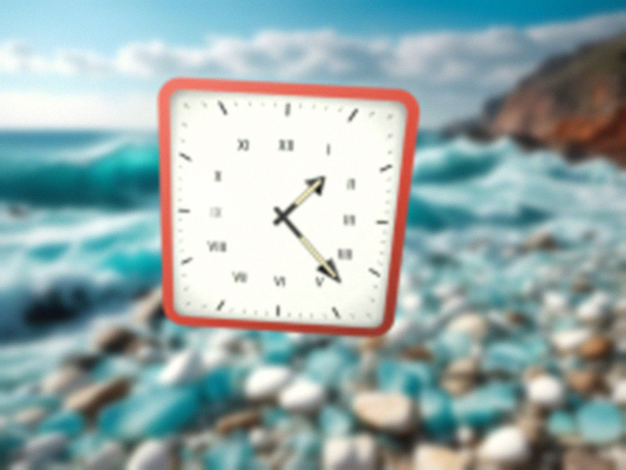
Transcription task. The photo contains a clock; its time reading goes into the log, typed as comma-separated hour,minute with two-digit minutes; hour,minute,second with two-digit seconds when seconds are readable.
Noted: 1,23
